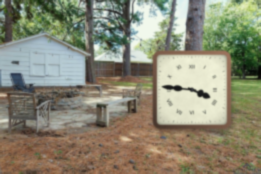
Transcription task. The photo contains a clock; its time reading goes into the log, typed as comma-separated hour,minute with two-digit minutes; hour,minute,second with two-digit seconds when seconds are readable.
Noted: 3,46
